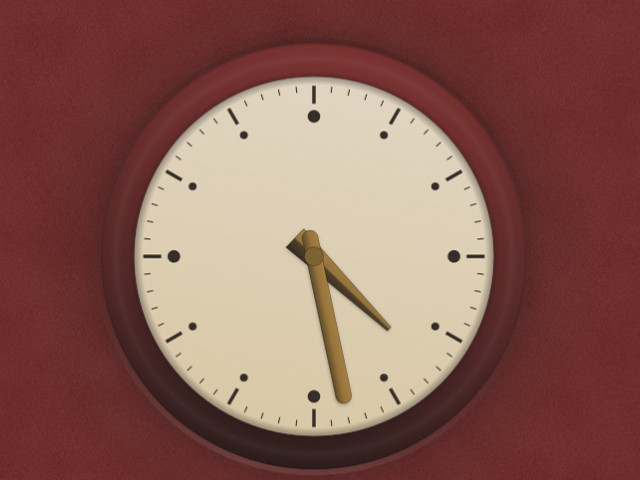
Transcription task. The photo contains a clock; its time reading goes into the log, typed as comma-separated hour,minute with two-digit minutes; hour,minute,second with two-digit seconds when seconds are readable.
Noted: 4,28
